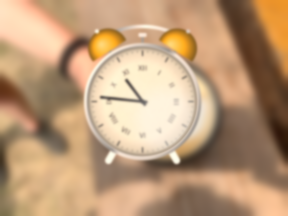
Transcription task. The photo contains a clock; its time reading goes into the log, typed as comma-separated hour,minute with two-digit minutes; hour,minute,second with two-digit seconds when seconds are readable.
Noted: 10,46
